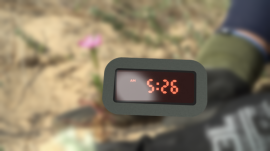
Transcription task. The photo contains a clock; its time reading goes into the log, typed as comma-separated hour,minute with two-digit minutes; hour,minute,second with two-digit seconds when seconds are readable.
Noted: 5,26
